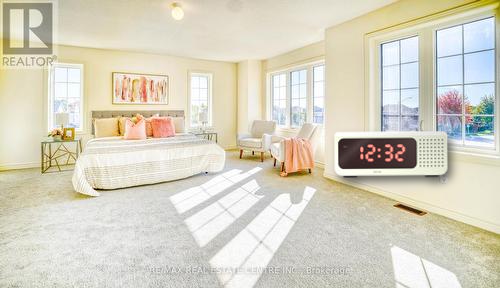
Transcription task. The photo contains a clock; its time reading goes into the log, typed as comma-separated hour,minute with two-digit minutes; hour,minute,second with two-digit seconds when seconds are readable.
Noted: 12,32
